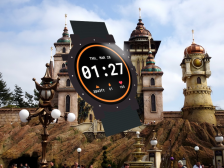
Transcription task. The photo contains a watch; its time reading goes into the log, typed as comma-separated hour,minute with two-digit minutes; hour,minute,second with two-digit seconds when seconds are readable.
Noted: 1,27
